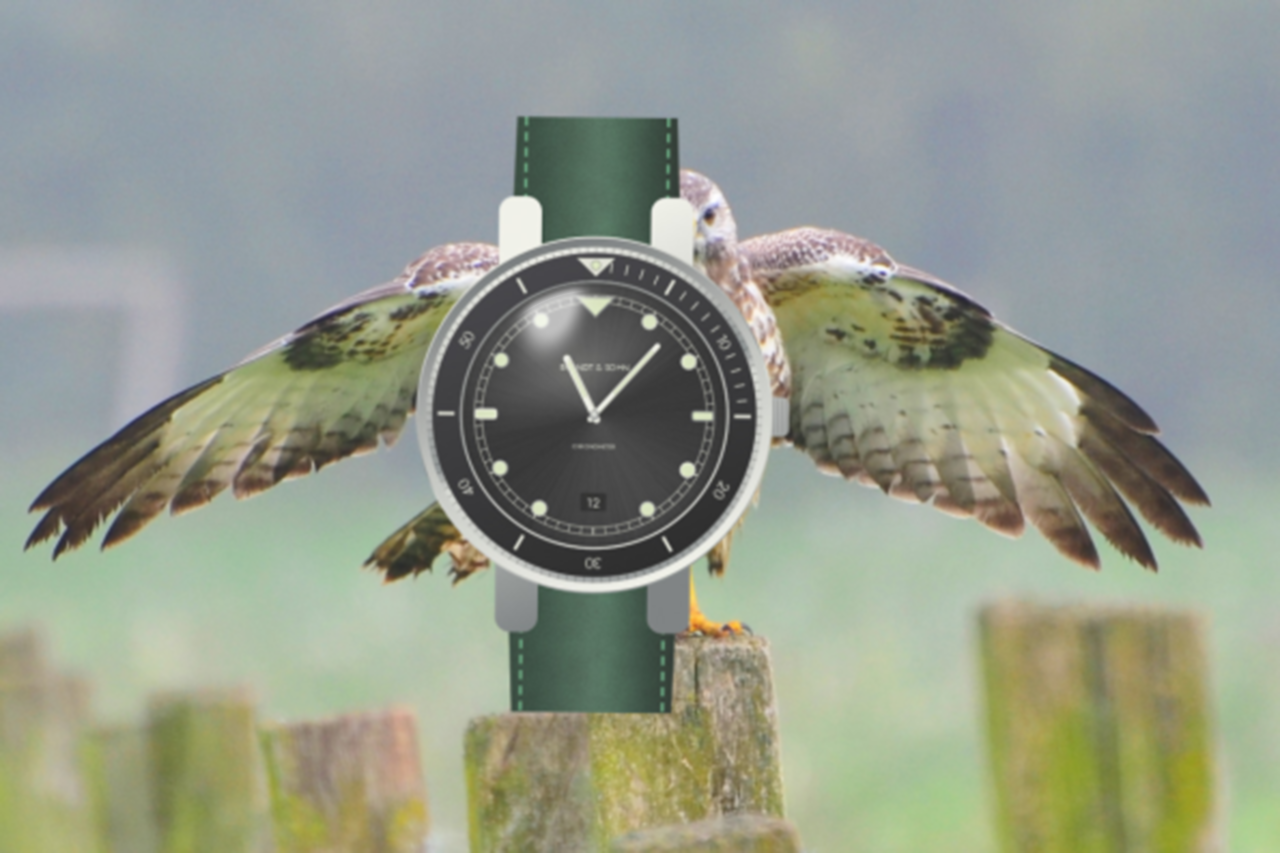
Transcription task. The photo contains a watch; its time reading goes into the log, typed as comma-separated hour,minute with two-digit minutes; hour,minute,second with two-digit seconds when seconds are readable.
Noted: 11,07
